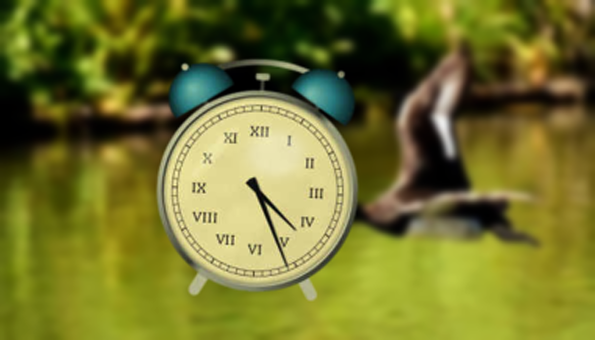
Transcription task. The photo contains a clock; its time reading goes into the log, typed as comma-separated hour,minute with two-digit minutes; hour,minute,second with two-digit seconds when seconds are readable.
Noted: 4,26
